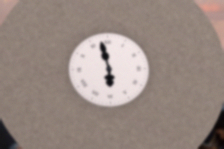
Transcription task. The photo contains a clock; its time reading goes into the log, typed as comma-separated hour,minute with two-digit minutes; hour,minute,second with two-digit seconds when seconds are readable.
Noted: 5,58
